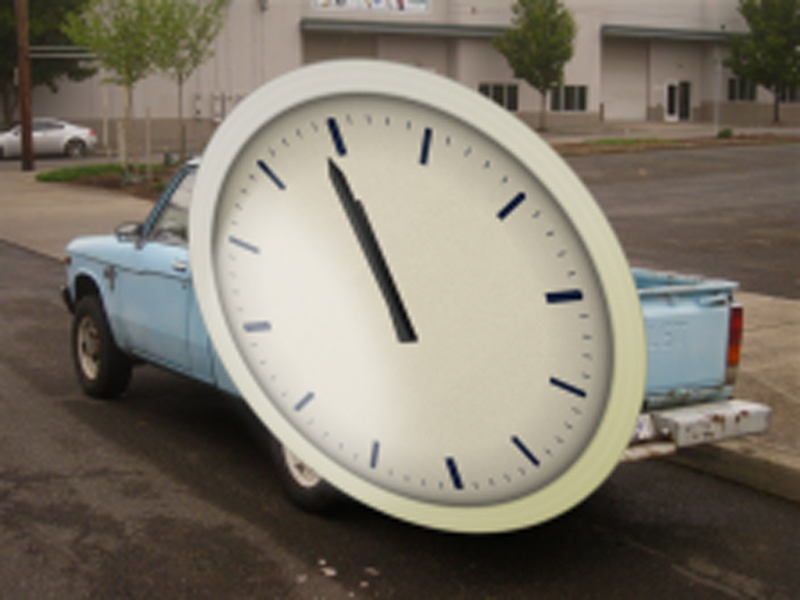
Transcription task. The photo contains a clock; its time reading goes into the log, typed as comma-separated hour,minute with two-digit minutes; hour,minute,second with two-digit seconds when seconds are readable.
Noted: 11,59
